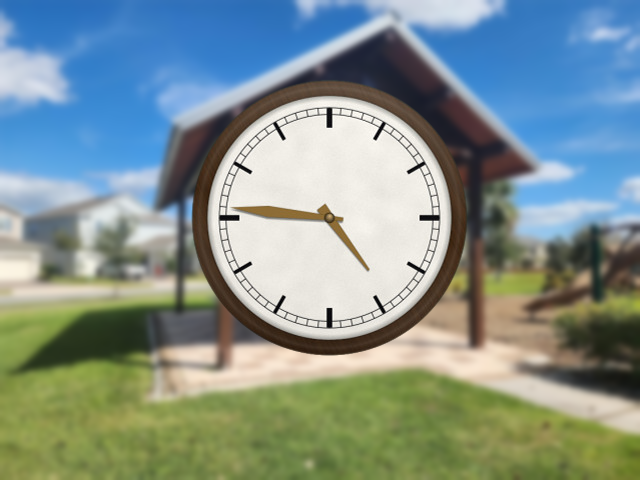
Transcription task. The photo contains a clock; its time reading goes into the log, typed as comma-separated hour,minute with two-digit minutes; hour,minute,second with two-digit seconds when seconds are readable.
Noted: 4,46
